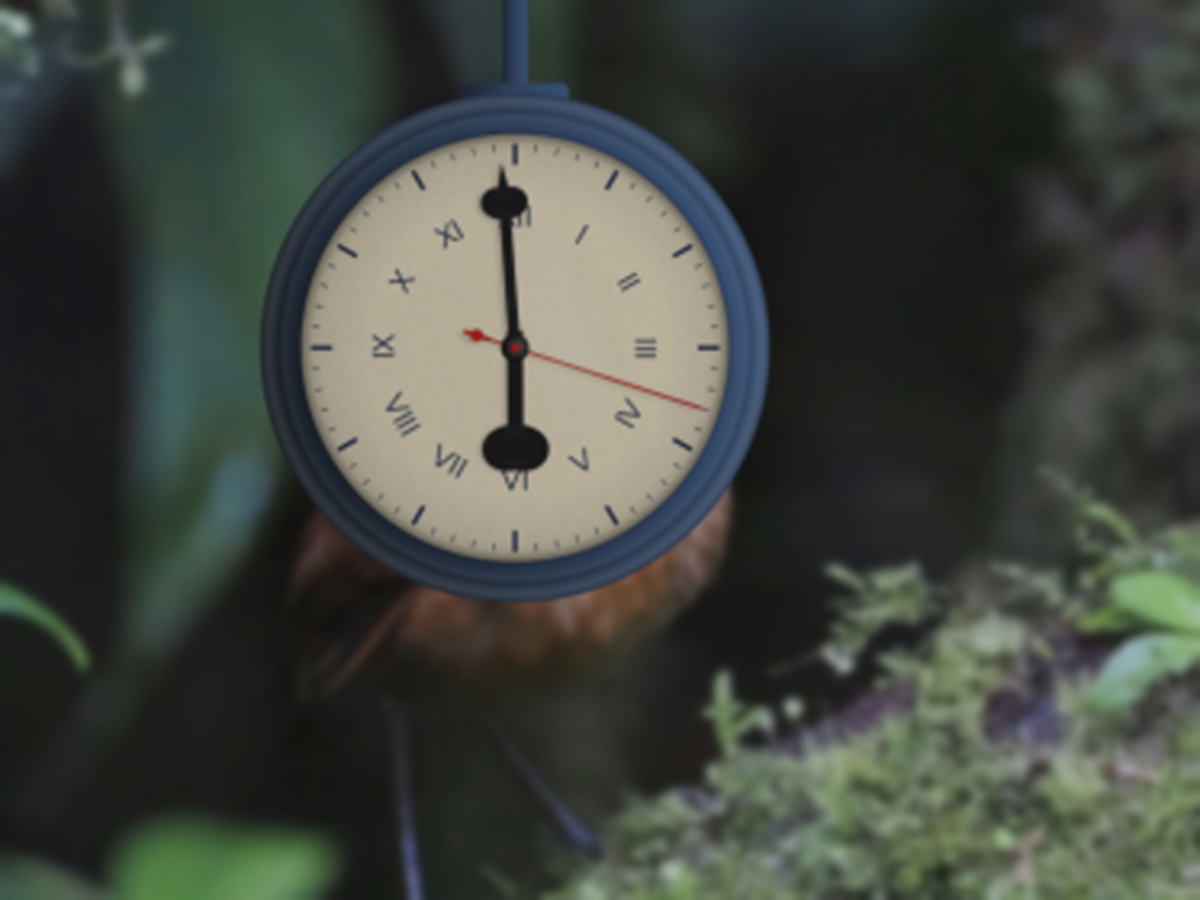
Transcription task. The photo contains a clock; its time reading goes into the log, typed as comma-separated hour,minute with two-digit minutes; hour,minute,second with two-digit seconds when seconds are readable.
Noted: 5,59,18
